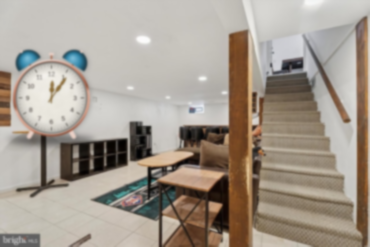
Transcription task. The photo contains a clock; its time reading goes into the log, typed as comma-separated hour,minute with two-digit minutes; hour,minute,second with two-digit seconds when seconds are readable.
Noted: 12,06
